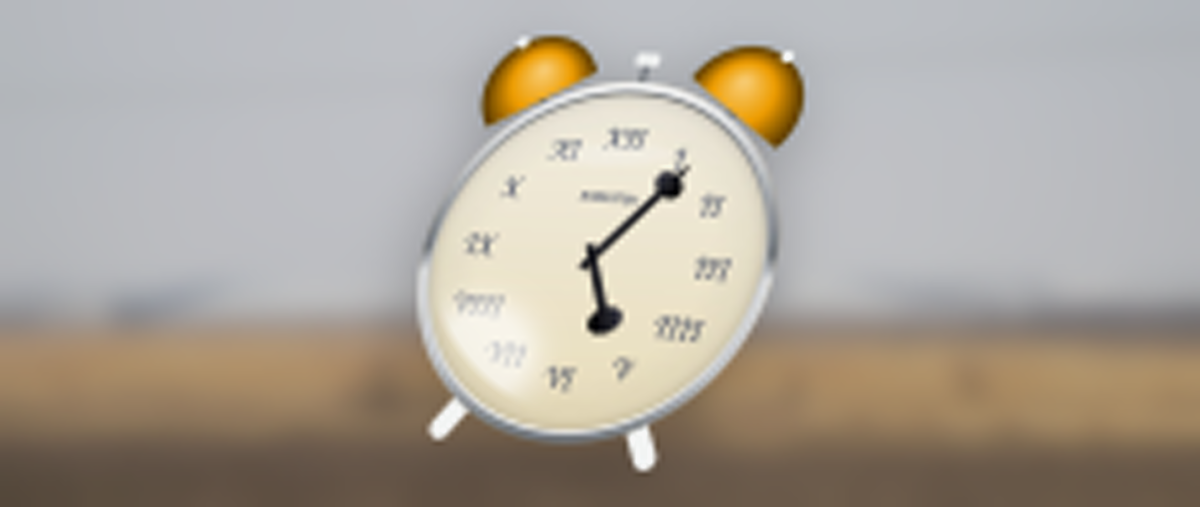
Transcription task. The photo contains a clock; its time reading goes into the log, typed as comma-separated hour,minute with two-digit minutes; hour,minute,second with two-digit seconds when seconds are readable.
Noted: 5,06
